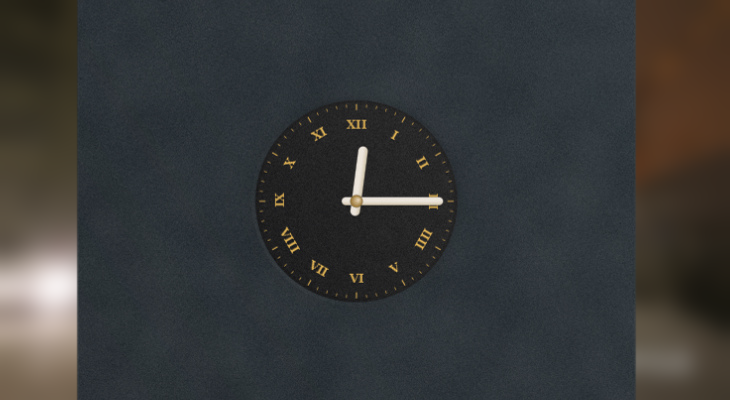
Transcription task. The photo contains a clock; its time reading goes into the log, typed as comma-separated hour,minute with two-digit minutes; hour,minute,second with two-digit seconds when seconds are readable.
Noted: 12,15
